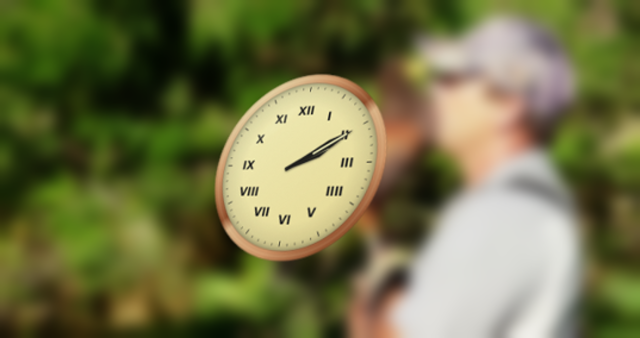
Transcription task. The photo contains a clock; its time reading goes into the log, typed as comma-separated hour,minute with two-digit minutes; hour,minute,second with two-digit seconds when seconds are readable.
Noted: 2,10
